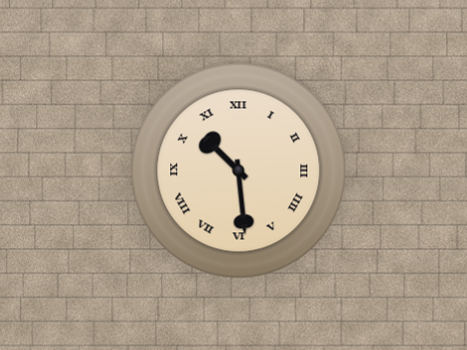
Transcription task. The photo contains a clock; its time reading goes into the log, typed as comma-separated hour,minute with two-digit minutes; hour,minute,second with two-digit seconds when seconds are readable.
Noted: 10,29
